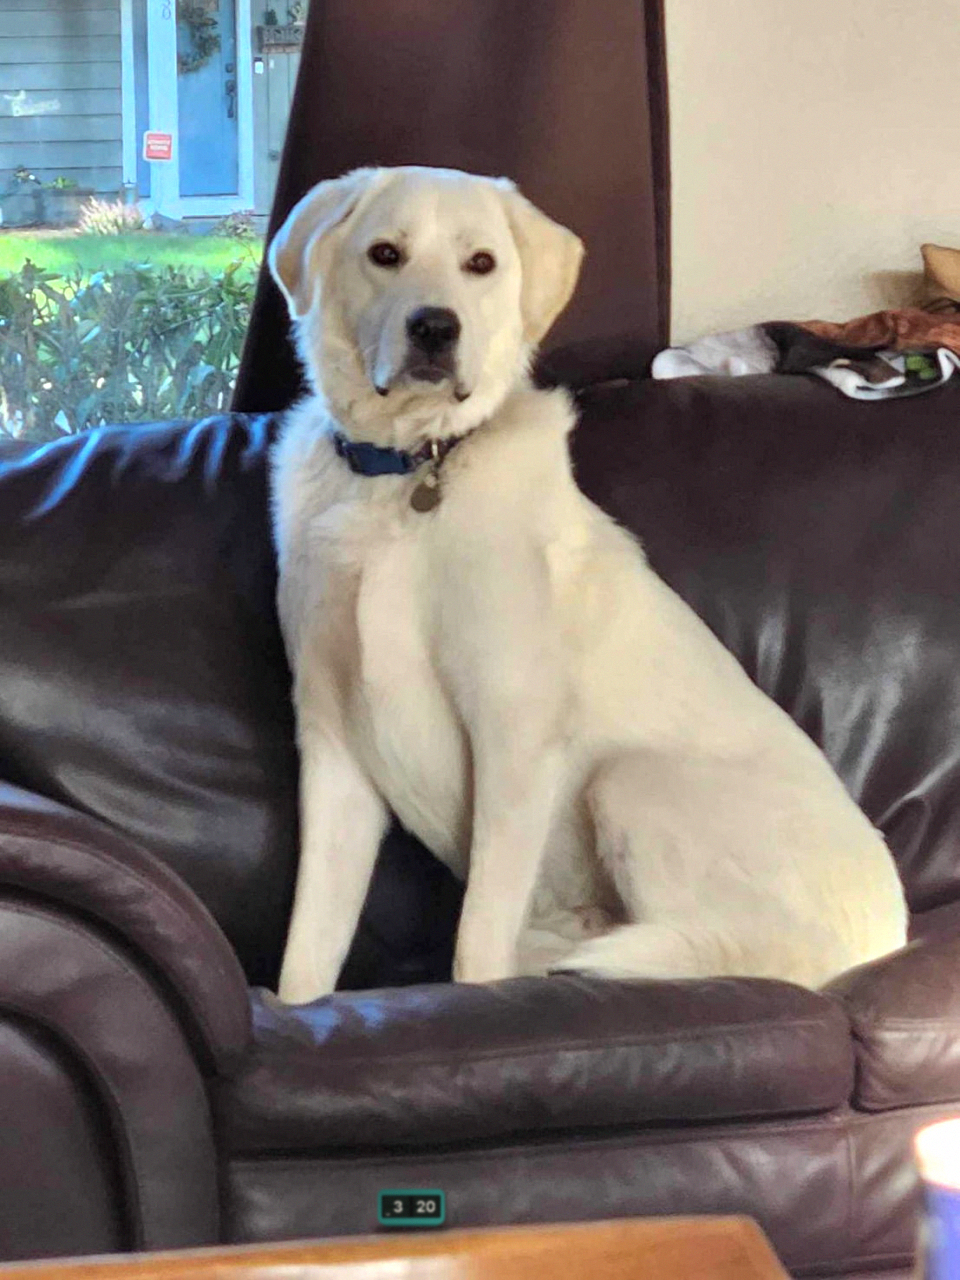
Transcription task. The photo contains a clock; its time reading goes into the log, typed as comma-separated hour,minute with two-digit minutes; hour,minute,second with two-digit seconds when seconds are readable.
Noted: 3,20
